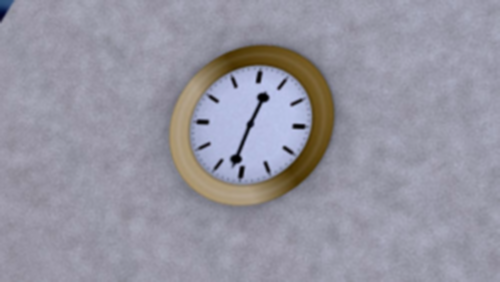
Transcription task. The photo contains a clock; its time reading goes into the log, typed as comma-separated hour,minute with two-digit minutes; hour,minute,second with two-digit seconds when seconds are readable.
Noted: 12,32
